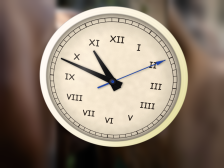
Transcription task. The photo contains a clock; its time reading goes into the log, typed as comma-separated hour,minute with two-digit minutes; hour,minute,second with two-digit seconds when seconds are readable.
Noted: 10,48,10
